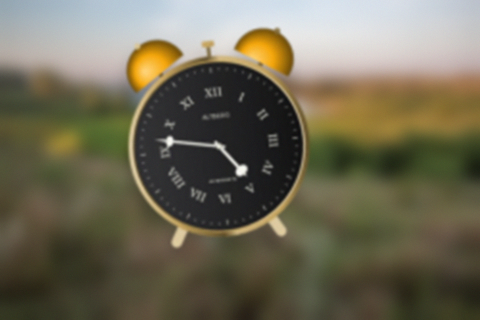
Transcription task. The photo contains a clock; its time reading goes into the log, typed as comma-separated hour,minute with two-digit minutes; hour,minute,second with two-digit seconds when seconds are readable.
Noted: 4,47
